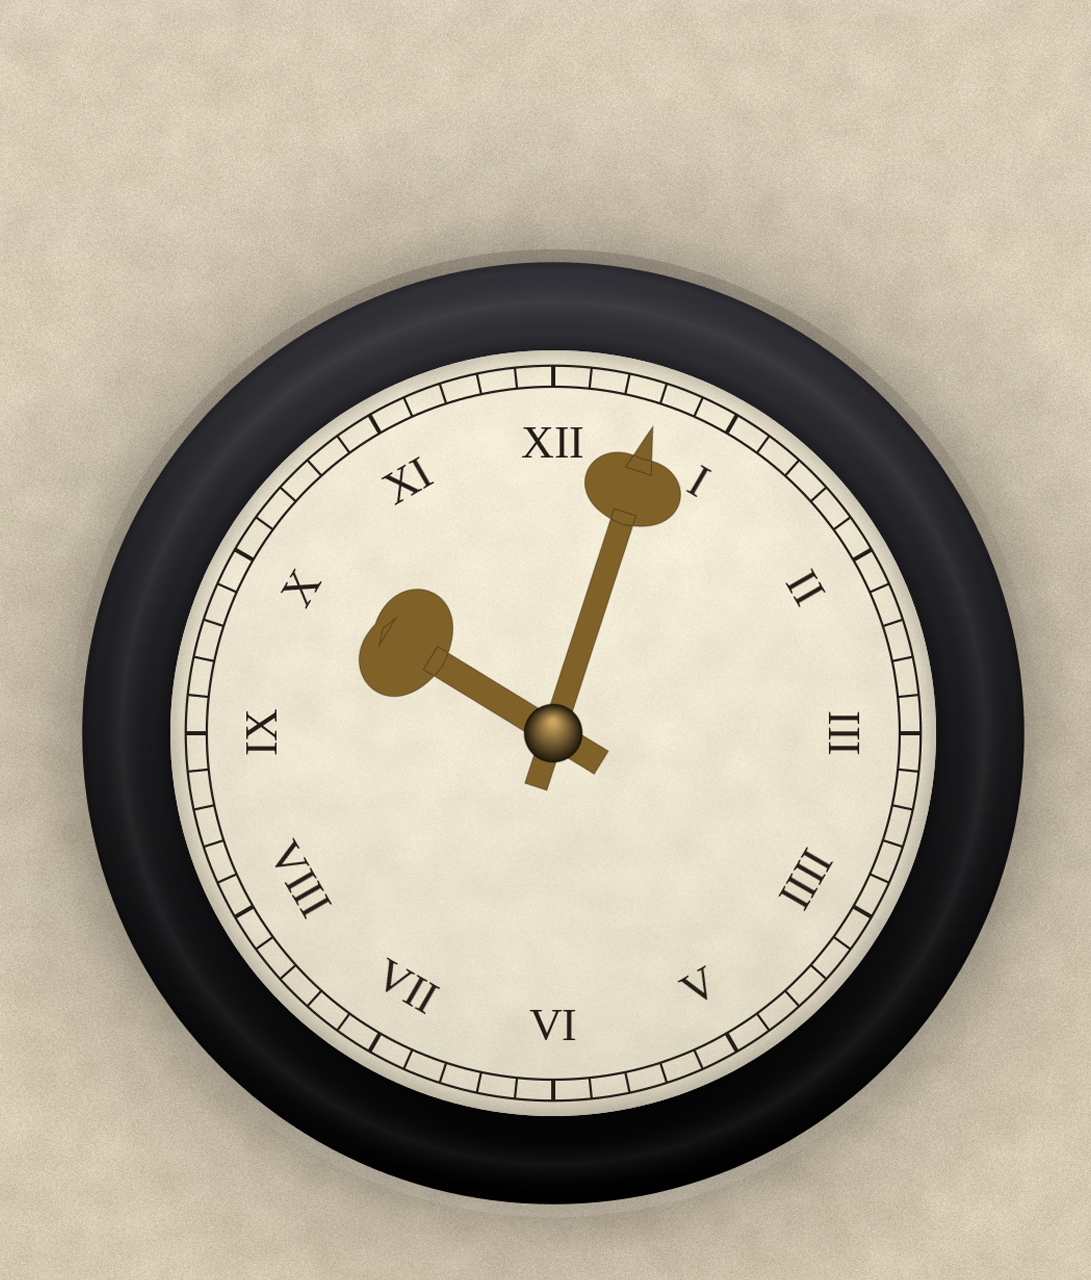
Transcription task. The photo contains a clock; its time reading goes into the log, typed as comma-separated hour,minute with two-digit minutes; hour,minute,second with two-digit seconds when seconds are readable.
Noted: 10,03
